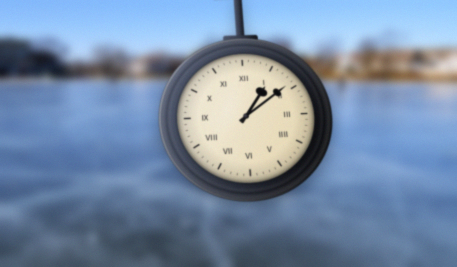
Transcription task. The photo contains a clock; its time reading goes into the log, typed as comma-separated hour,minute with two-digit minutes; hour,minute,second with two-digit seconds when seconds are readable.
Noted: 1,09
